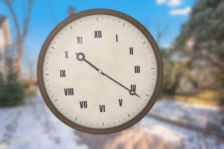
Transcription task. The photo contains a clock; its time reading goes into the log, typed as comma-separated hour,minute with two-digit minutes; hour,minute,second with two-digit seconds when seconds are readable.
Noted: 10,21
